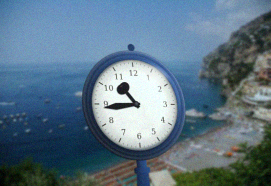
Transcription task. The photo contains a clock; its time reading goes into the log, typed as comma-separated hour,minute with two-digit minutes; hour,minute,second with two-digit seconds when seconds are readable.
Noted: 10,44
